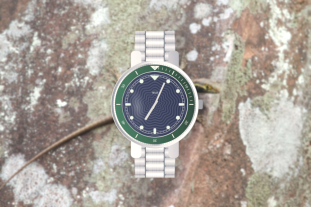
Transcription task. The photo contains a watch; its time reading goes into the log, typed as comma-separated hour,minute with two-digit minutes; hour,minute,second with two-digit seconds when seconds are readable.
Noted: 7,04
